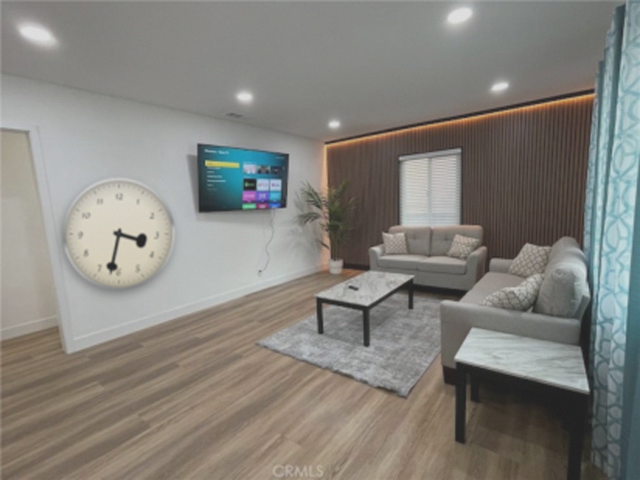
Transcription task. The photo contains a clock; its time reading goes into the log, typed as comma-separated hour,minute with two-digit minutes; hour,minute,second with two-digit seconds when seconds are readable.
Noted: 3,32
